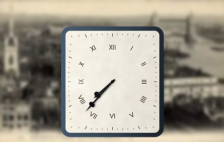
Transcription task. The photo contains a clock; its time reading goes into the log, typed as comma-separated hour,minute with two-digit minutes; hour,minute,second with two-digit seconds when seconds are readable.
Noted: 7,37
